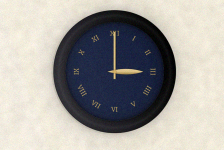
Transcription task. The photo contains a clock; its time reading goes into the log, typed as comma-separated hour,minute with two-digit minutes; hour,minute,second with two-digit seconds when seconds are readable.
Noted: 3,00
